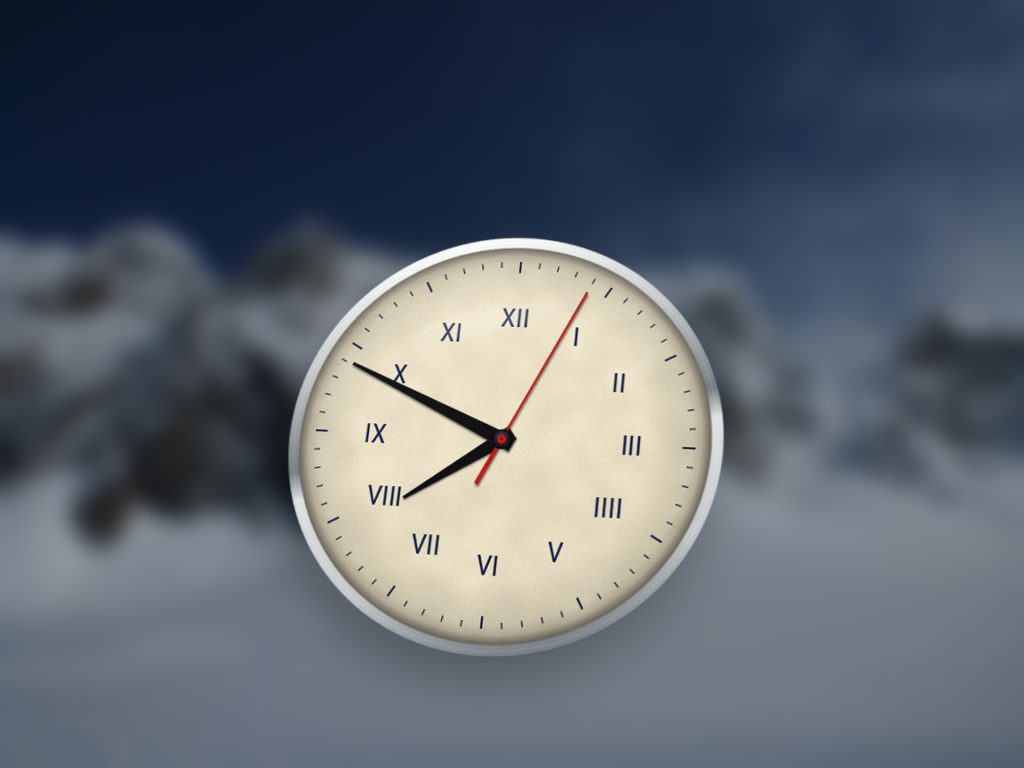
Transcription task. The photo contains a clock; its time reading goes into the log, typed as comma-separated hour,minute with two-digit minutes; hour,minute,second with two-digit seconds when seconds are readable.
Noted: 7,49,04
